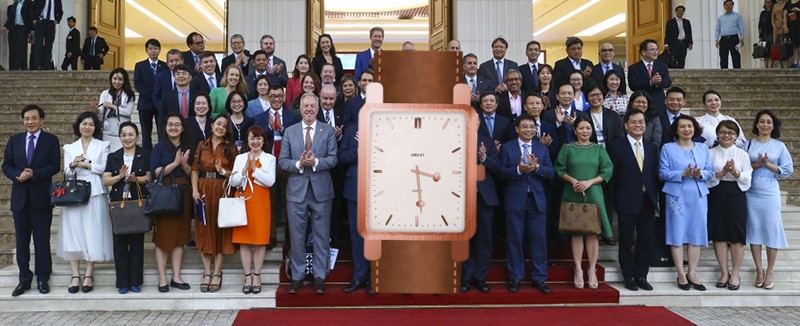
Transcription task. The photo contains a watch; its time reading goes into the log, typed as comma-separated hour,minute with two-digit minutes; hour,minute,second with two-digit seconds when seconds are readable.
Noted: 3,29
